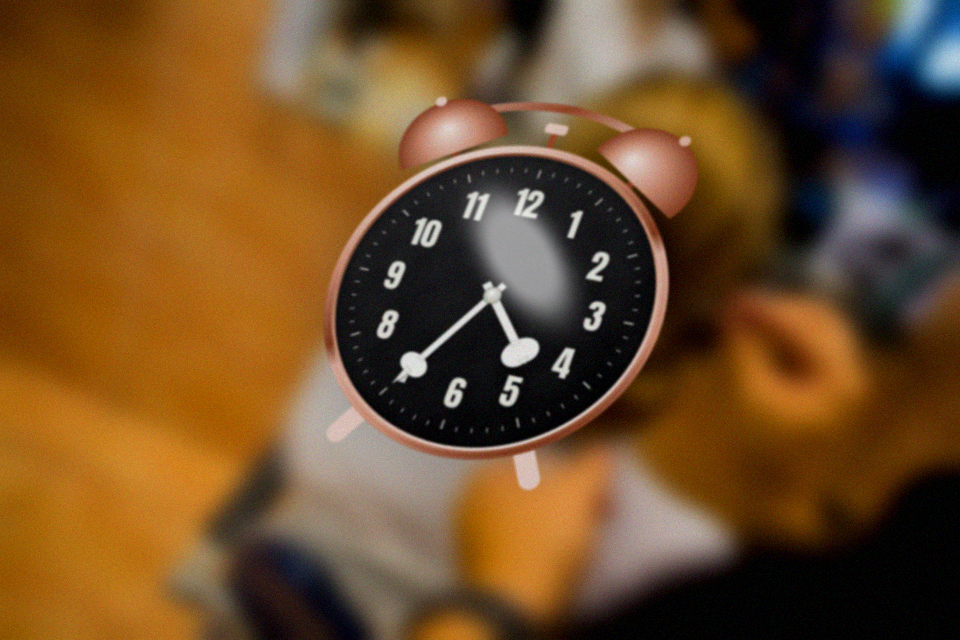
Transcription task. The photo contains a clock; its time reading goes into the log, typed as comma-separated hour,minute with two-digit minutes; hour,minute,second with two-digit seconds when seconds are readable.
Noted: 4,35
